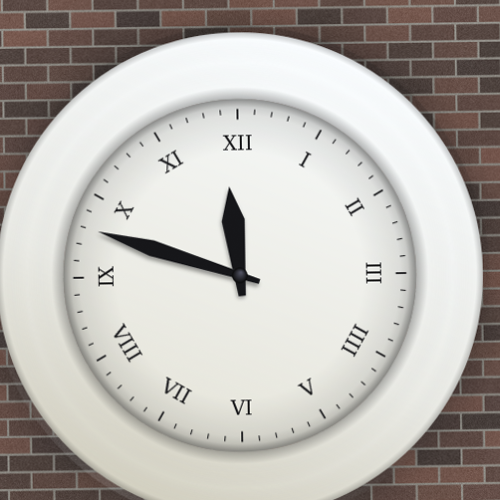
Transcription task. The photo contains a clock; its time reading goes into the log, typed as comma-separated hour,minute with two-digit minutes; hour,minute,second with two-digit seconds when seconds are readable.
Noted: 11,48
